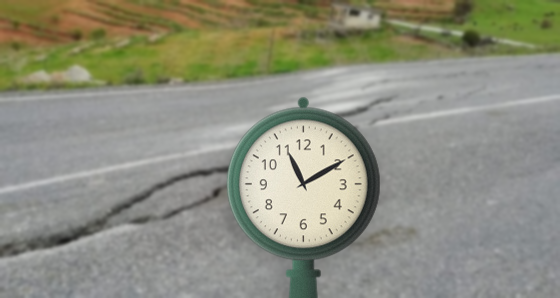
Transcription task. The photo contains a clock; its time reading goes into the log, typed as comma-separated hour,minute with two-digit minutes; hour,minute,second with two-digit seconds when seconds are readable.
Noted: 11,10
